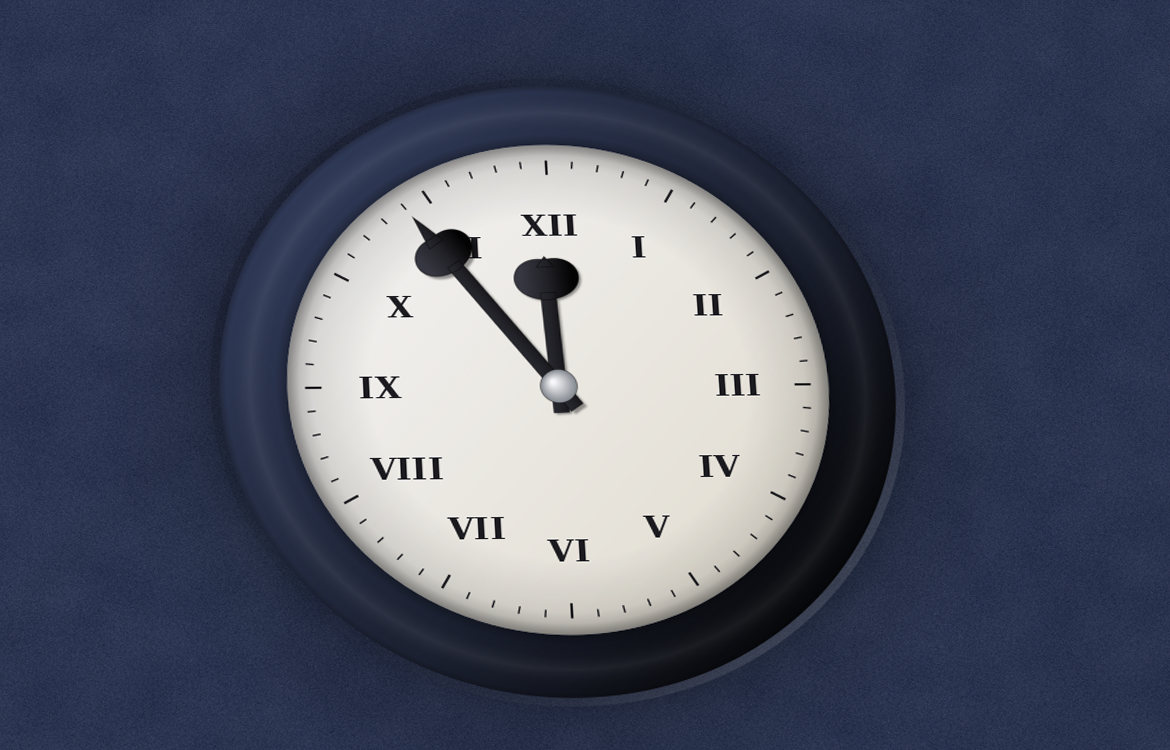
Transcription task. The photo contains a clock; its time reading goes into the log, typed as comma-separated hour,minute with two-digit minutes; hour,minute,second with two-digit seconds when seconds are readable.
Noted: 11,54
